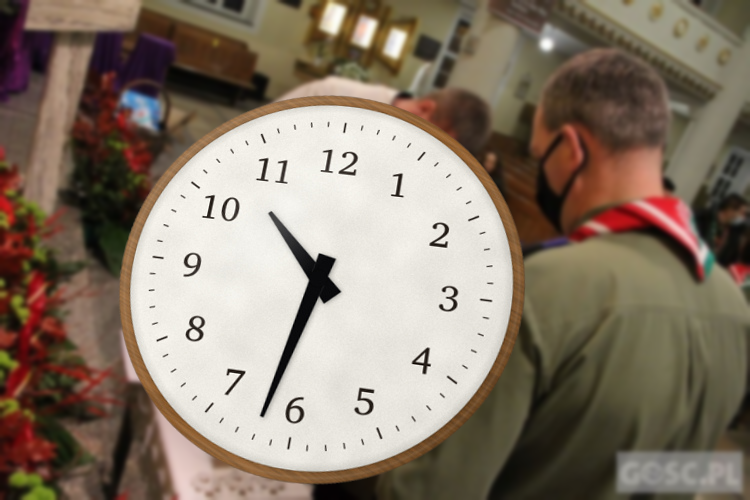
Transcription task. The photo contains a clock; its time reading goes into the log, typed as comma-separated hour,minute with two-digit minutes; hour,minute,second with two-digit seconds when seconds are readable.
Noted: 10,32
